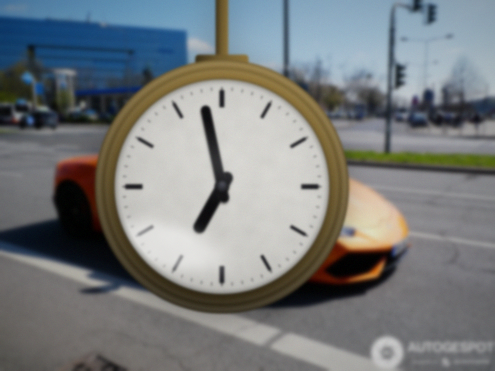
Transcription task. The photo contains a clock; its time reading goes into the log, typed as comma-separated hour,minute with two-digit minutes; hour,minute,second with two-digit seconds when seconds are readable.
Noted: 6,58
